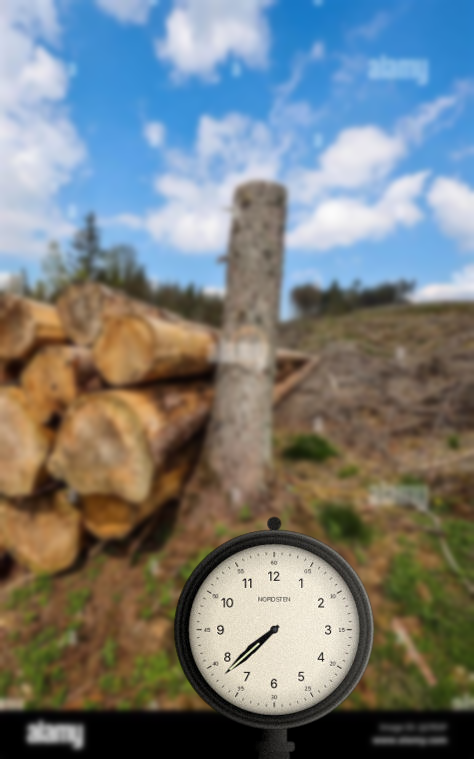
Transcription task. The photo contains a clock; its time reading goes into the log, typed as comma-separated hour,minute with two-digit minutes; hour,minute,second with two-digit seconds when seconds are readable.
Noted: 7,38
